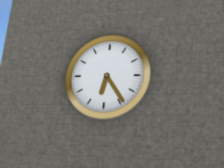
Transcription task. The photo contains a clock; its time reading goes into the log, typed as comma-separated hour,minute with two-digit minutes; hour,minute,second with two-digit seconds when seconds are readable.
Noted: 6,24
